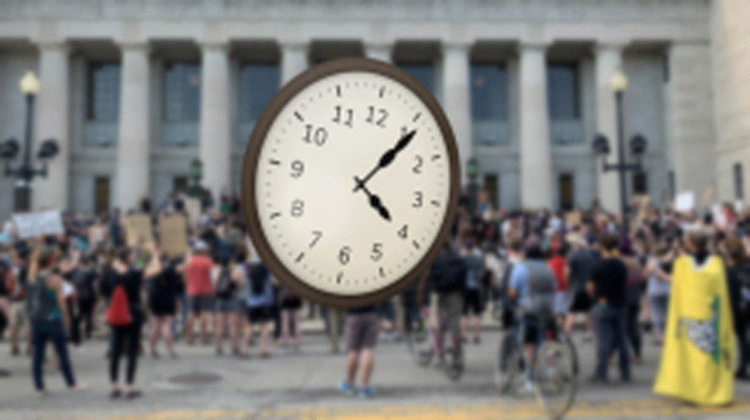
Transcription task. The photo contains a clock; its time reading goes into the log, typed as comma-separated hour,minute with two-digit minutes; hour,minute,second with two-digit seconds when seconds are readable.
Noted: 4,06
